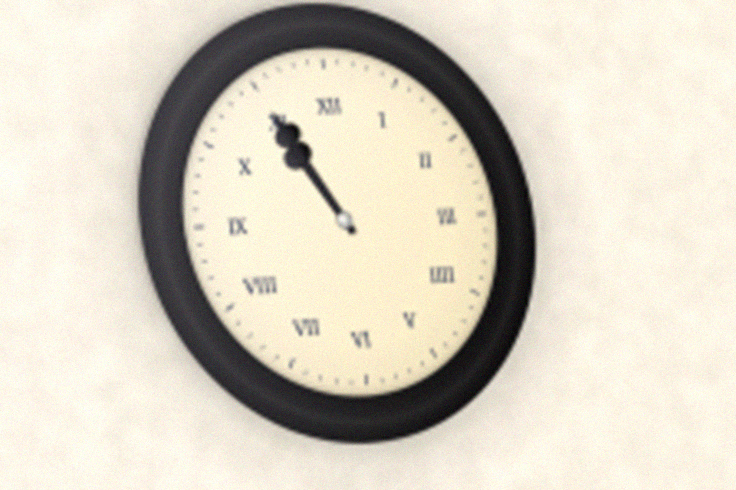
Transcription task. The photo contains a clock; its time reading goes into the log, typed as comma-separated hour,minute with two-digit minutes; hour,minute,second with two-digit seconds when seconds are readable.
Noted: 10,55
